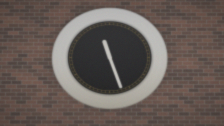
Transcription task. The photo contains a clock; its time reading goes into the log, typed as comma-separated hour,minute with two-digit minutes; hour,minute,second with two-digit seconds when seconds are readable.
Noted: 11,27
